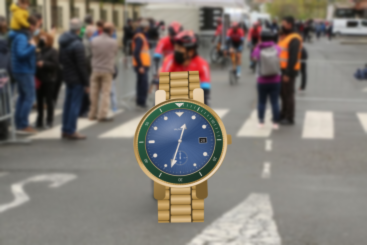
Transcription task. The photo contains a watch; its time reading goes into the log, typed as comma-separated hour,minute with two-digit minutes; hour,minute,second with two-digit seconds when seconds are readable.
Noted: 12,33
